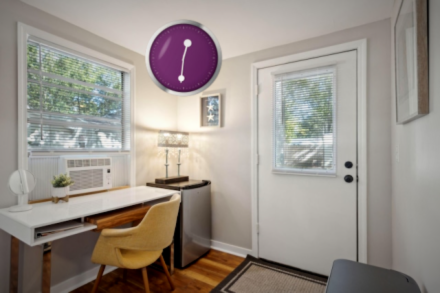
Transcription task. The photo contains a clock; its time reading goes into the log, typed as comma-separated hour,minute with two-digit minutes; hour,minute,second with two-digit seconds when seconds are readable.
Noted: 12,31
